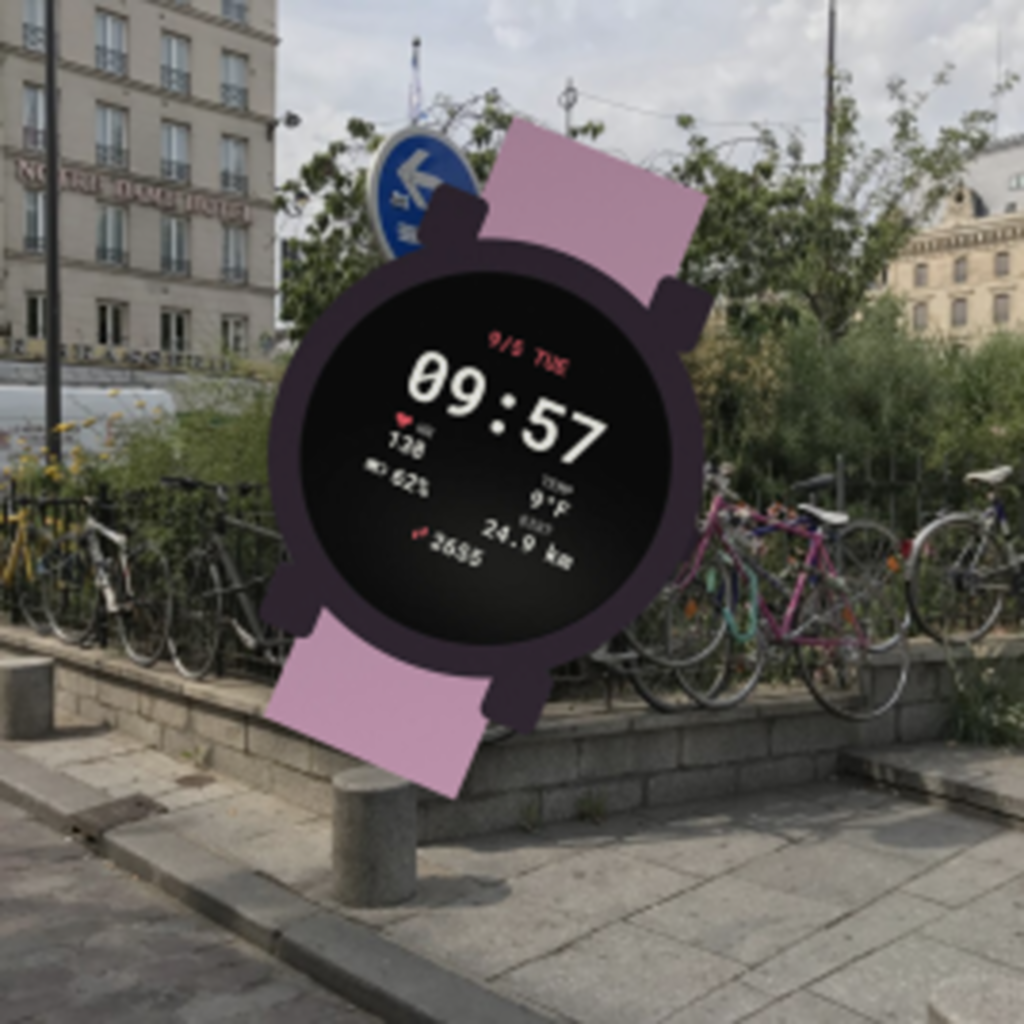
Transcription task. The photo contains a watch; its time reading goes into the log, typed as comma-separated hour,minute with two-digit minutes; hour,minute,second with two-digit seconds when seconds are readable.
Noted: 9,57
